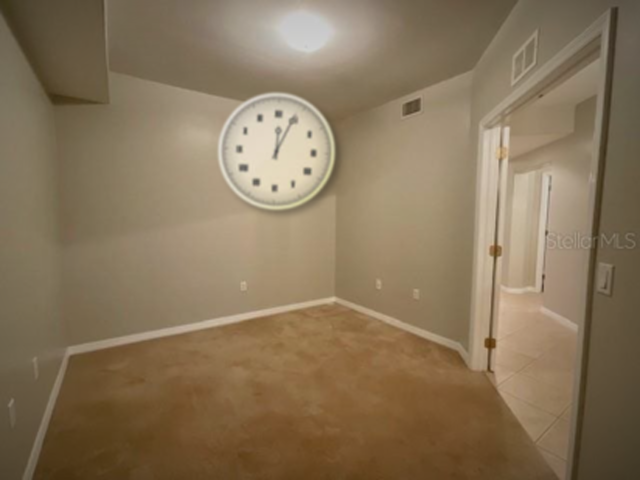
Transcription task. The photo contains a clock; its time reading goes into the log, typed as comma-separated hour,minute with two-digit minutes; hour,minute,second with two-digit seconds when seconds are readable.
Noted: 12,04
